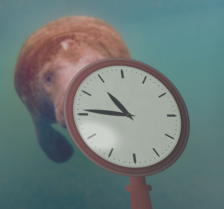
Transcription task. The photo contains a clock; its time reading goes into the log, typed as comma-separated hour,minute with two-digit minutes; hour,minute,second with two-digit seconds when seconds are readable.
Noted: 10,46
